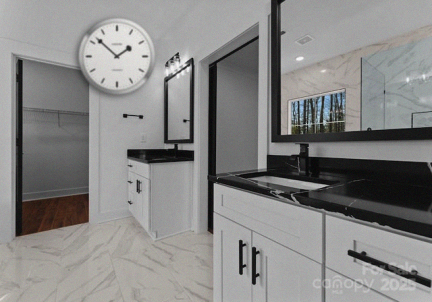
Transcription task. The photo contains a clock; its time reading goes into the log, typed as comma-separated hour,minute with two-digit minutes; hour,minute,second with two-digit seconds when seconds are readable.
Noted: 1,52
